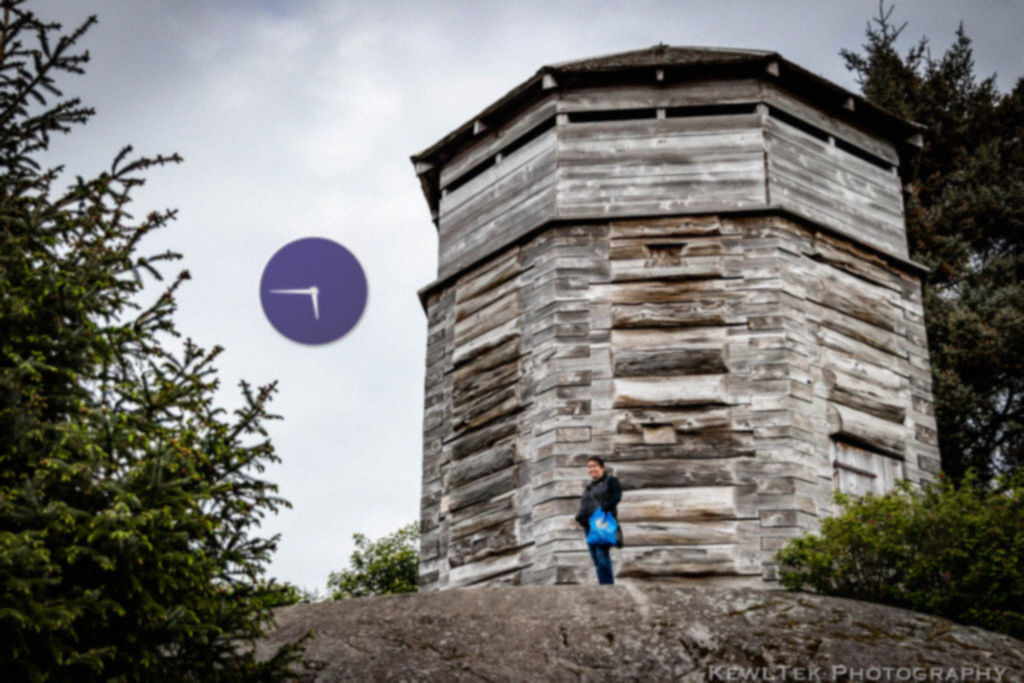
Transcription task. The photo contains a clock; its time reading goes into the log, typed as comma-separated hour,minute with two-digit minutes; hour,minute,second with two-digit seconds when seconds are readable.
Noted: 5,45
